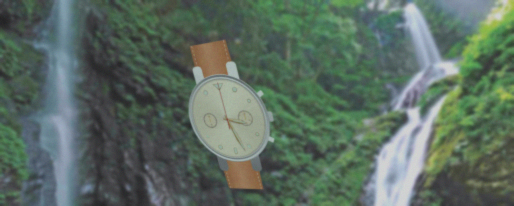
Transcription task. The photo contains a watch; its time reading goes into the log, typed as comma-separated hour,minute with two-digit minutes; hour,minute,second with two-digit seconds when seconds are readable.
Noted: 3,27
